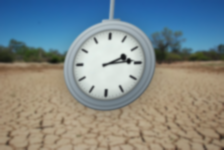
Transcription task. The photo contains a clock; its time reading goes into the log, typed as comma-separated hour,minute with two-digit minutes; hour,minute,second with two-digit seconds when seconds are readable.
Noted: 2,14
